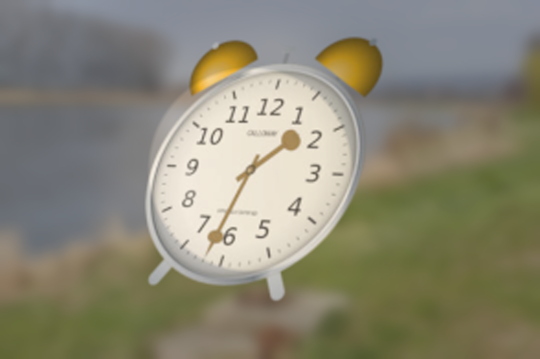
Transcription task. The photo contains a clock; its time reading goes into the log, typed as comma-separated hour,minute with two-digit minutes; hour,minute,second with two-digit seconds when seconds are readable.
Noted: 1,32
